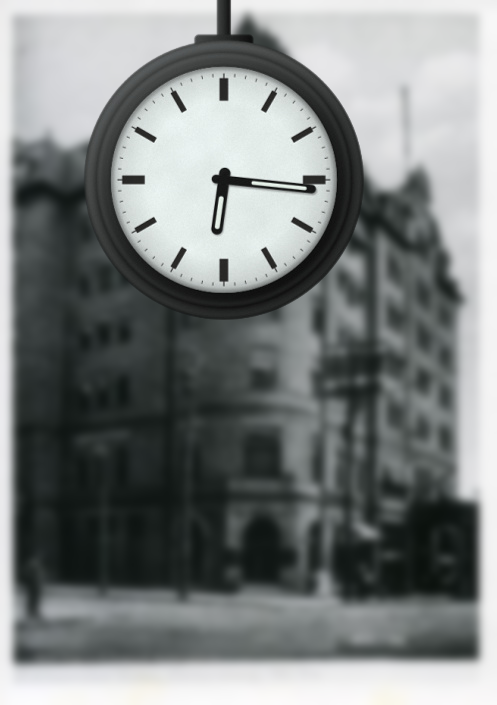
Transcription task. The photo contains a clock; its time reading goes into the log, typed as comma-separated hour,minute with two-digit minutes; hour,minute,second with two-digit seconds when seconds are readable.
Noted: 6,16
